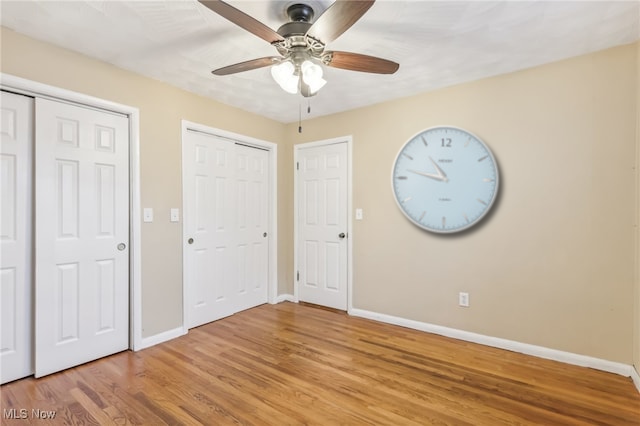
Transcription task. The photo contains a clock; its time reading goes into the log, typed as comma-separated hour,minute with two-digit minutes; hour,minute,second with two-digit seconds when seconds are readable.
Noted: 10,47
